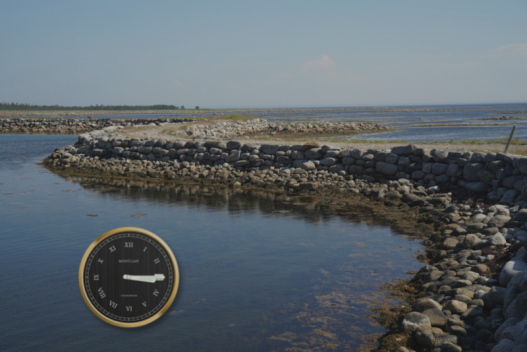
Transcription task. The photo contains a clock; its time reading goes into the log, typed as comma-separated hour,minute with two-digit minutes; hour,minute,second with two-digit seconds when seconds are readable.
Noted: 3,15
